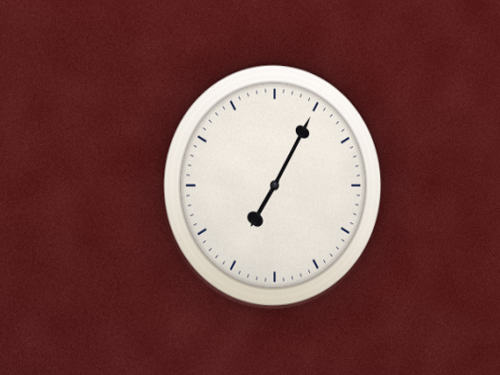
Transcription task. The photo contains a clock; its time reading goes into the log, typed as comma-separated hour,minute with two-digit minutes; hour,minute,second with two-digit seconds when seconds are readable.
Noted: 7,05
